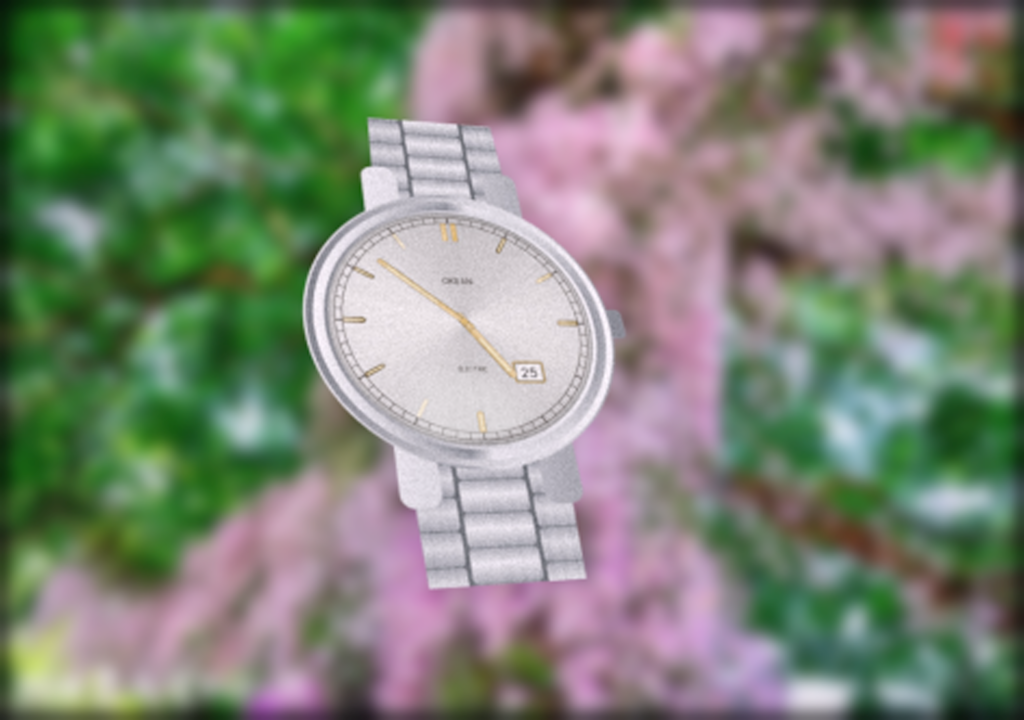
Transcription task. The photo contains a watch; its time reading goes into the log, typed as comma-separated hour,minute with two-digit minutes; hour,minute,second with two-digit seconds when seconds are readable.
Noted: 4,52
